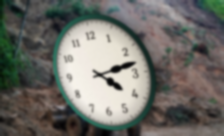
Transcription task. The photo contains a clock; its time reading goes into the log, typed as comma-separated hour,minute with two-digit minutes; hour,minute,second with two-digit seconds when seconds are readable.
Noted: 4,13
